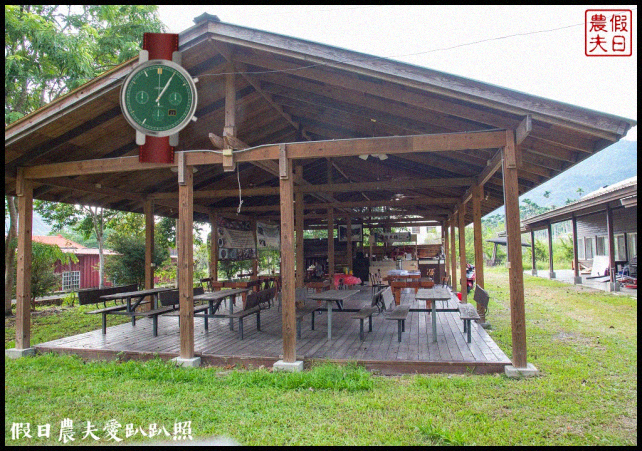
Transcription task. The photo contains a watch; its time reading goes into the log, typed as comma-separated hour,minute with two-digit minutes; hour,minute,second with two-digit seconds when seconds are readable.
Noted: 1,05
